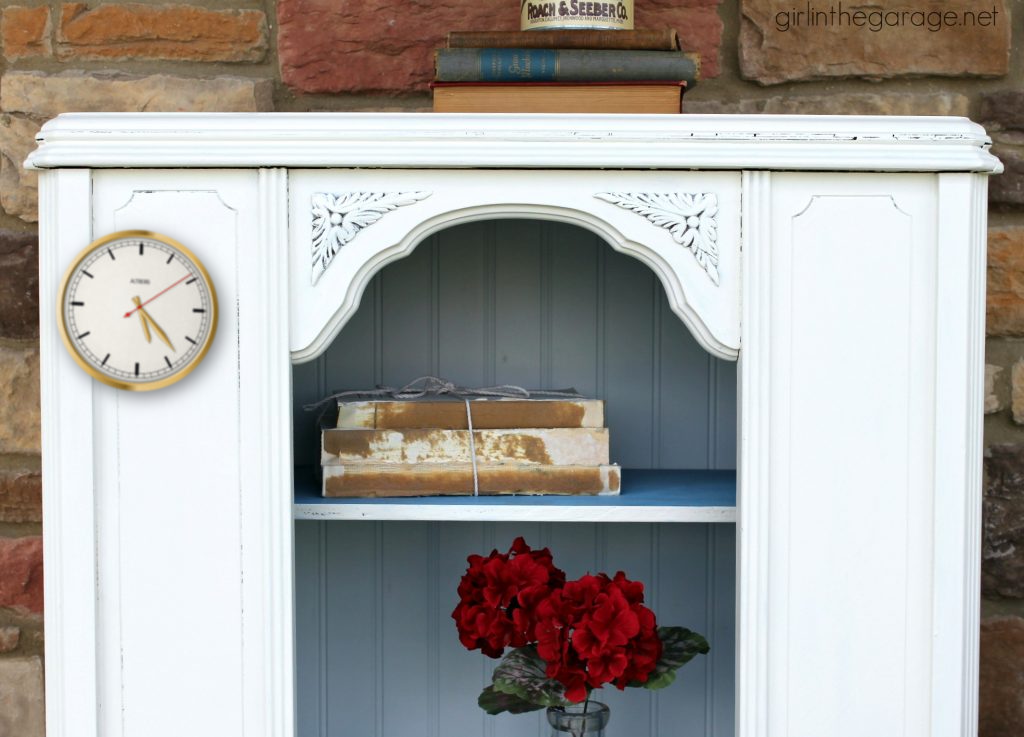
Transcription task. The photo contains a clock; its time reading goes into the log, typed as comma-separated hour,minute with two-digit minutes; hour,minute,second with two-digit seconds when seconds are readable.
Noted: 5,23,09
